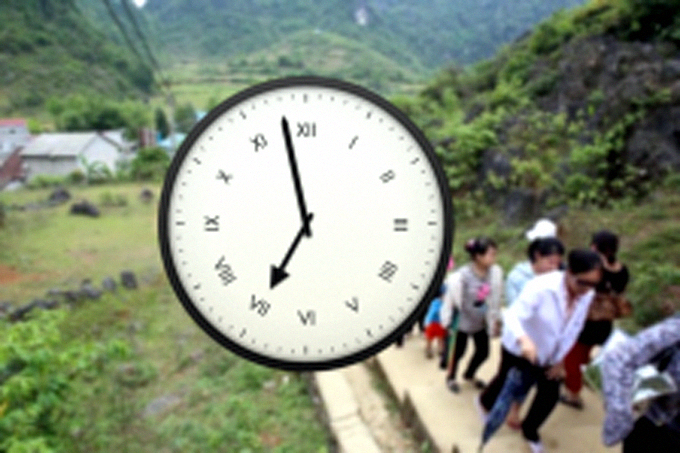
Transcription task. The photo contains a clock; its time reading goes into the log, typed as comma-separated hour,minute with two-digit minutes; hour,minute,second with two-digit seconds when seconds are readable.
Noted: 6,58
